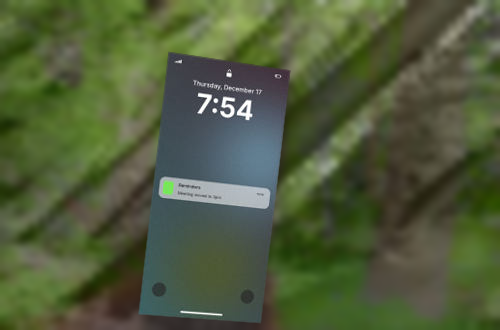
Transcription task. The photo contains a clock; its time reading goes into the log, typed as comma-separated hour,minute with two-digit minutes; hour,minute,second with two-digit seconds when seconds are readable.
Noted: 7,54
